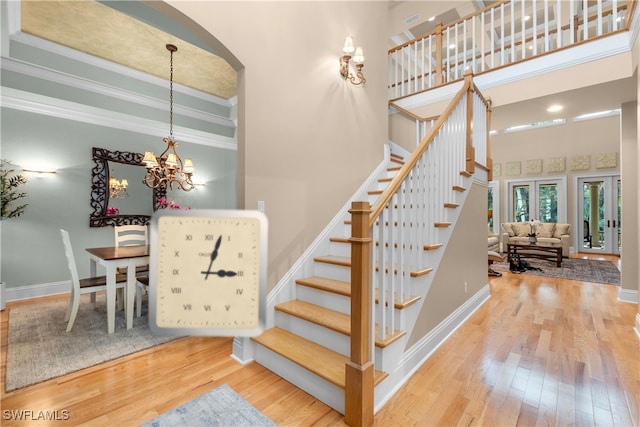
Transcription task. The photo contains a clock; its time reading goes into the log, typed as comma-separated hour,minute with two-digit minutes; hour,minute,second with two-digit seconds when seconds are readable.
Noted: 3,03
